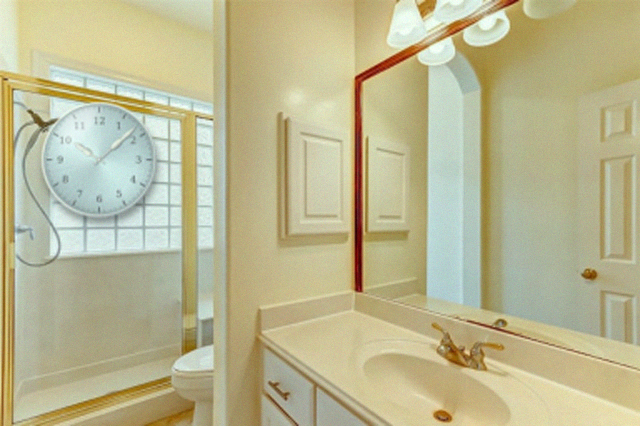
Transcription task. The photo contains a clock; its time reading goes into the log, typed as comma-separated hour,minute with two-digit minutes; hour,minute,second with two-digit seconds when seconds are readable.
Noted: 10,08
